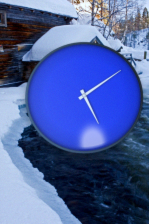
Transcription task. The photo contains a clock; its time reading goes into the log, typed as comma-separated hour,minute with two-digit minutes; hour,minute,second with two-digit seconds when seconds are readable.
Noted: 5,09
